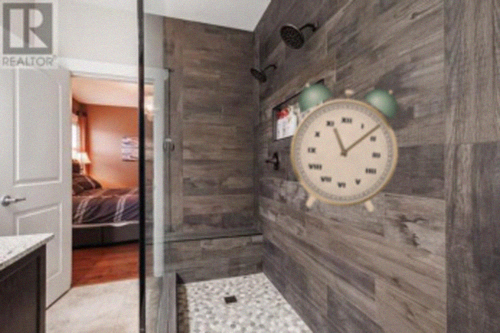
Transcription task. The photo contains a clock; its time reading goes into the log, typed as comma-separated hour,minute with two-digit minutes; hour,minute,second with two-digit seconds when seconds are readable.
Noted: 11,08
